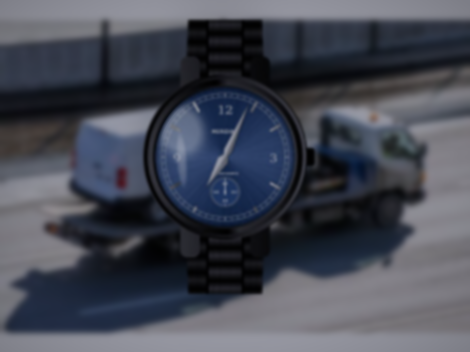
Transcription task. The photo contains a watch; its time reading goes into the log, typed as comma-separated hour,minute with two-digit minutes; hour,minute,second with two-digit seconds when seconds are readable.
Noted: 7,04
